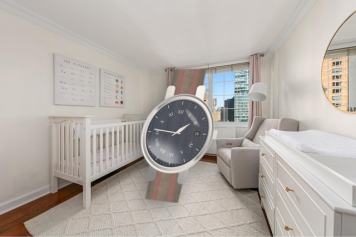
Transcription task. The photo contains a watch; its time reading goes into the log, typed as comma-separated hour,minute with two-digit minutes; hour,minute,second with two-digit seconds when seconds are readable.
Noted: 1,46
